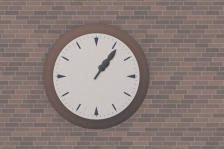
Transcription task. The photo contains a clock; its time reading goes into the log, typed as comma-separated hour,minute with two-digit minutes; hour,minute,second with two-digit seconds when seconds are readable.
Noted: 1,06
